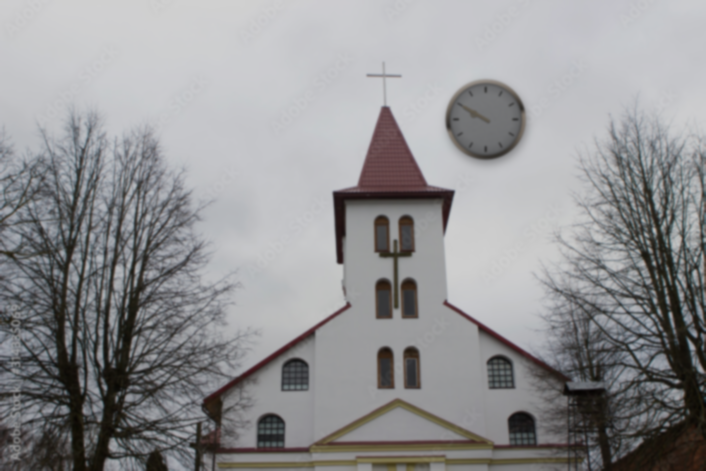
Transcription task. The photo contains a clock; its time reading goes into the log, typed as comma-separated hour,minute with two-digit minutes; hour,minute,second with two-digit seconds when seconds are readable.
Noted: 9,50
